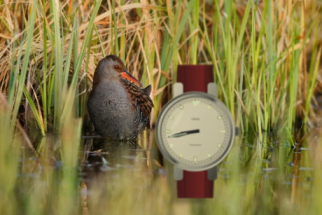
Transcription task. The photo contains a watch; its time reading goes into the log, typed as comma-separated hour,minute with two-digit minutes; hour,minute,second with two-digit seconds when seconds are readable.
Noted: 8,43
